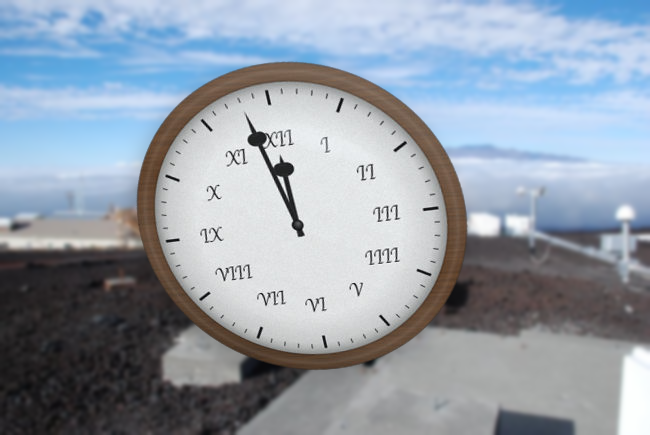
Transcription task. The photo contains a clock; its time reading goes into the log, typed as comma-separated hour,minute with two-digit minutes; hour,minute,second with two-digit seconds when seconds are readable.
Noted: 11,58
